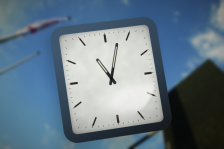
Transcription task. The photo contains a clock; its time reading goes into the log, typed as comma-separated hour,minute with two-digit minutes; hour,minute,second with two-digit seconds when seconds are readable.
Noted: 11,03
